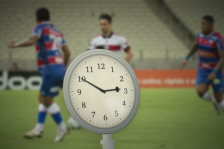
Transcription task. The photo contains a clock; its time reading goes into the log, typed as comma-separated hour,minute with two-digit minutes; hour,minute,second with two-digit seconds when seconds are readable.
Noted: 2,50
